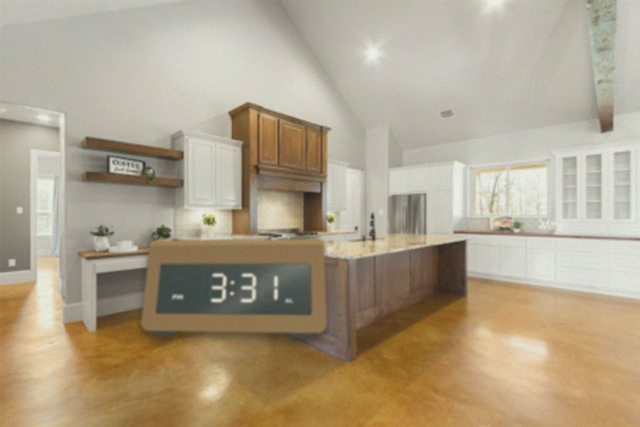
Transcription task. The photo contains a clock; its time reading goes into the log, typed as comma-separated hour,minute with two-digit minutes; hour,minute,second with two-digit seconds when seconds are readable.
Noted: 3,31
